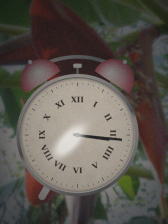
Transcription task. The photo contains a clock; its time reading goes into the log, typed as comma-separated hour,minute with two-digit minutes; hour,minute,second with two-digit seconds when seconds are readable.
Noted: 3,16
